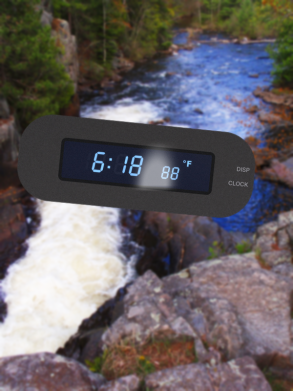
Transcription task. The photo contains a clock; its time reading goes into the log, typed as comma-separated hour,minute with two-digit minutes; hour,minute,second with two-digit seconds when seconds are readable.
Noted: 6,18
